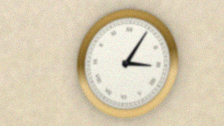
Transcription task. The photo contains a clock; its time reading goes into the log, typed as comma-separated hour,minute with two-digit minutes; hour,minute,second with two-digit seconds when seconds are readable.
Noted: 3,05
